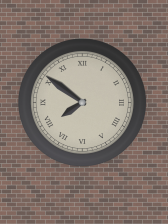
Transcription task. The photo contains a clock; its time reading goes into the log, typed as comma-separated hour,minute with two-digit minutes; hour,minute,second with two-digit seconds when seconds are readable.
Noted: 7,51
